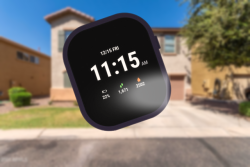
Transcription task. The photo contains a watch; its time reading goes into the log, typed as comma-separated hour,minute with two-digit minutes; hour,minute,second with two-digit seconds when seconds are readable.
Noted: 11,15
